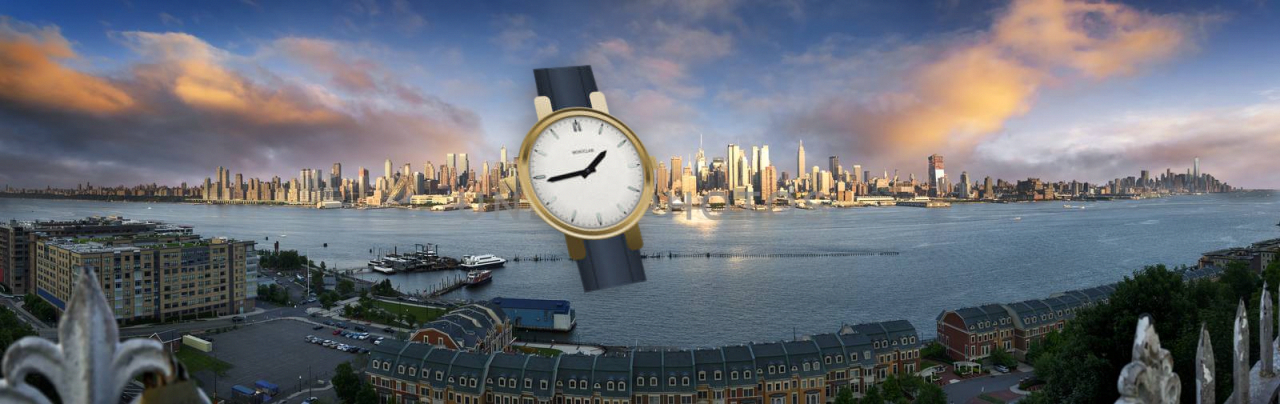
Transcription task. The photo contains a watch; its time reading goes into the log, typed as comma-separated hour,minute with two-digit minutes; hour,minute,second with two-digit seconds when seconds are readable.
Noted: 1,44
